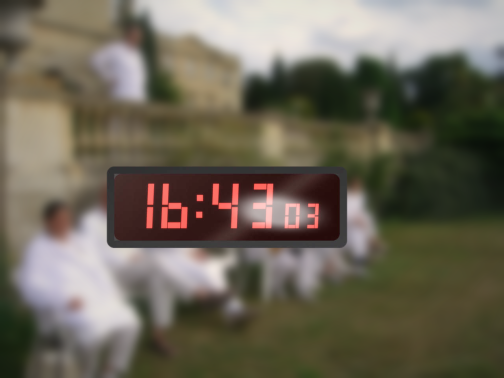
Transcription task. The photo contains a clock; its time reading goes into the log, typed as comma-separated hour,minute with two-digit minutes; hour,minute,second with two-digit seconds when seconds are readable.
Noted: 16,43,03
